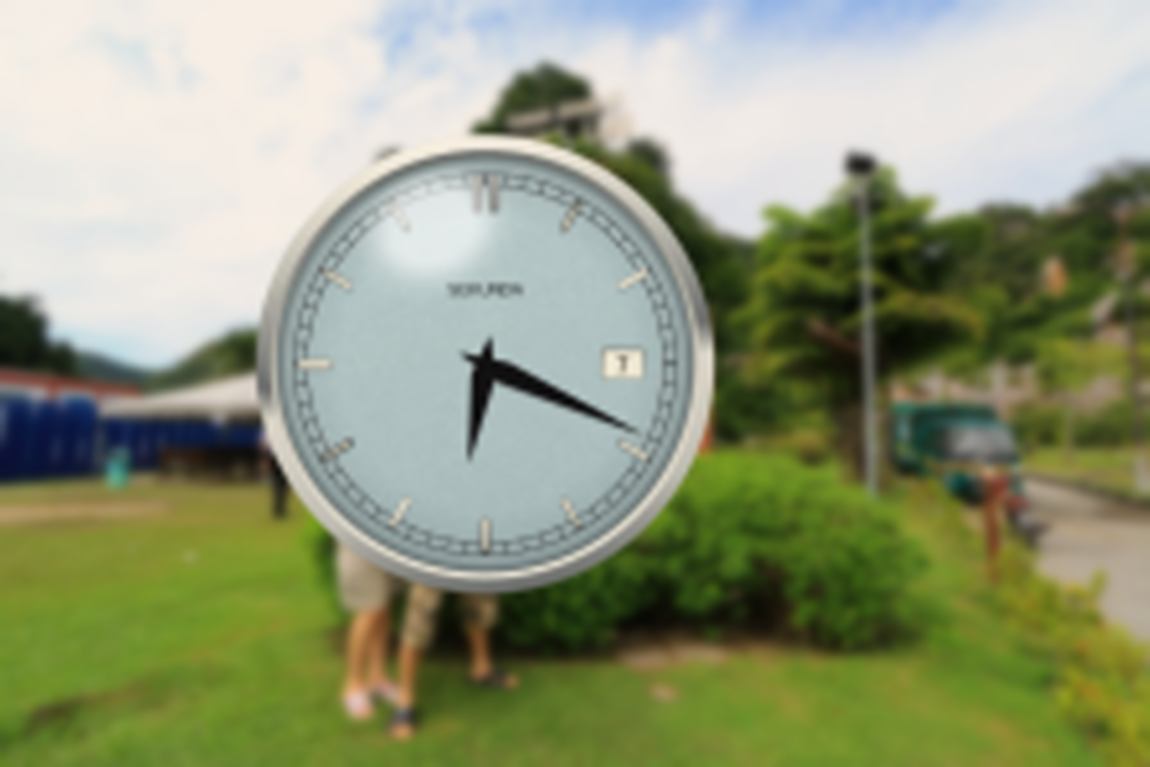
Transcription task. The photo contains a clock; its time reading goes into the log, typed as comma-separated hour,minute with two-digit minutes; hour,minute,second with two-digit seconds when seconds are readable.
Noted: 6,19
